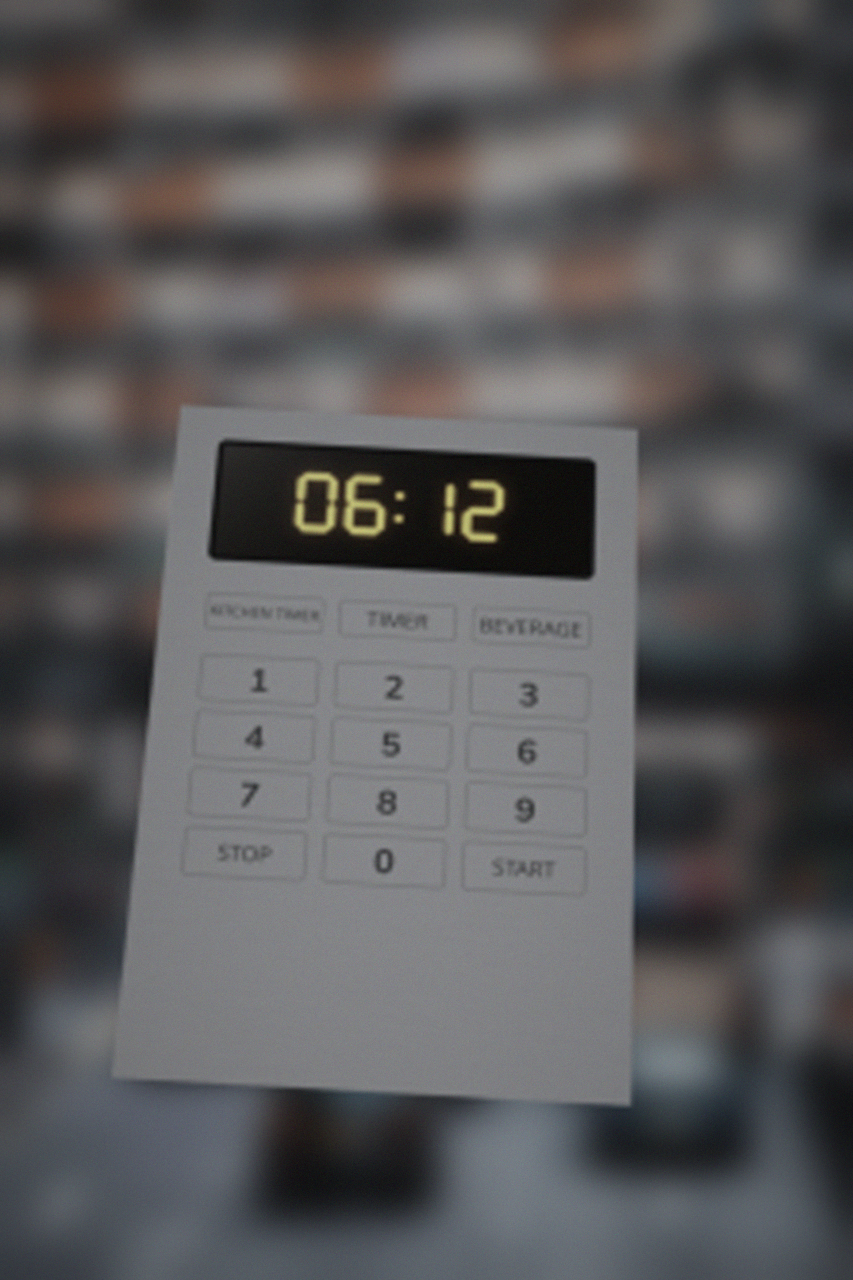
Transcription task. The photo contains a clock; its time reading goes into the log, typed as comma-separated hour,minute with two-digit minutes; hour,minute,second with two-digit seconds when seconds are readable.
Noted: 6,12
